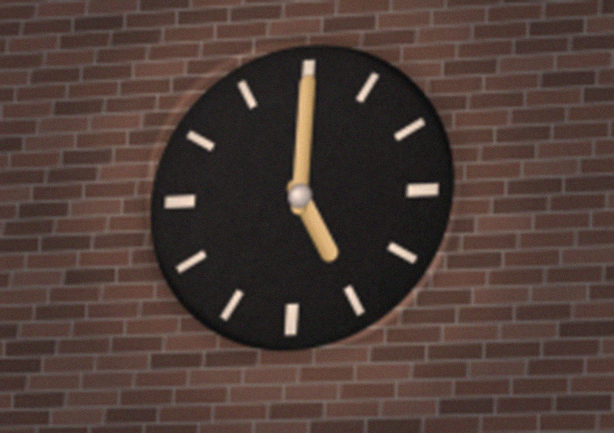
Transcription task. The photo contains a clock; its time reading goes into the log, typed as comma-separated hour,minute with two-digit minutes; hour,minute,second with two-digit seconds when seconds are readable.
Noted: 5,00
